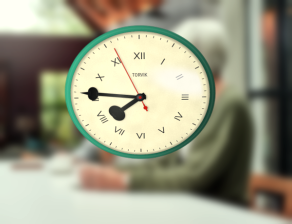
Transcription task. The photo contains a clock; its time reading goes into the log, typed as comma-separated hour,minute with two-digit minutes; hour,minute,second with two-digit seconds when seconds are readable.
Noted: 7,45,56
